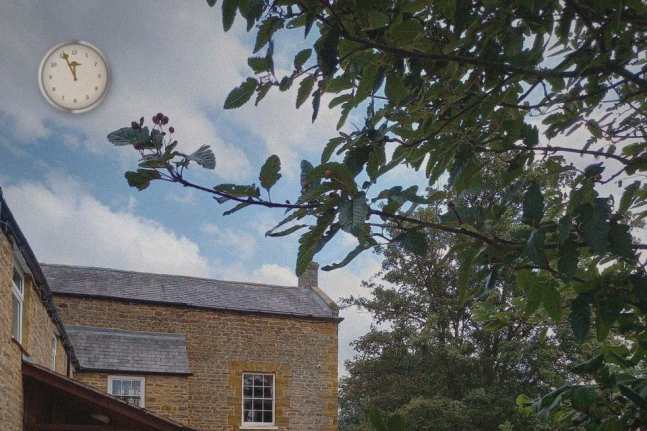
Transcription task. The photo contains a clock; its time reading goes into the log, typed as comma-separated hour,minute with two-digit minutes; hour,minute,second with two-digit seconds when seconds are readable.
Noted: 11,56
